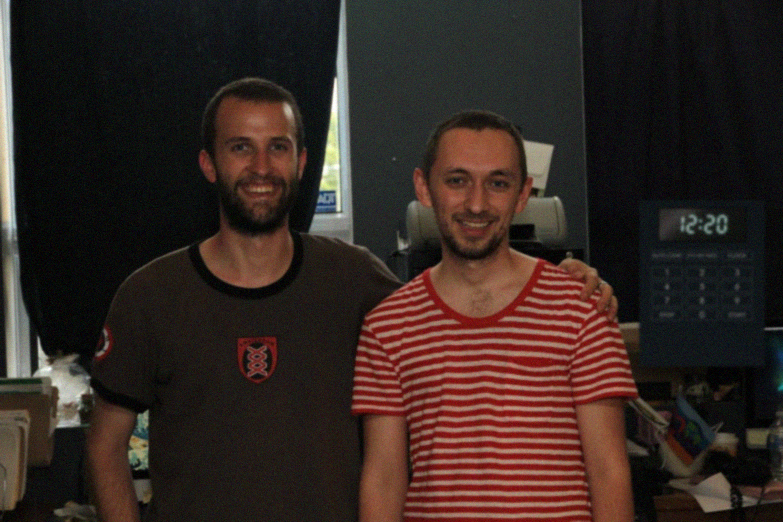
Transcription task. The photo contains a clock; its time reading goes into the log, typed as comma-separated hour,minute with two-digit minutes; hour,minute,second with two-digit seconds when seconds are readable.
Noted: 12,20
